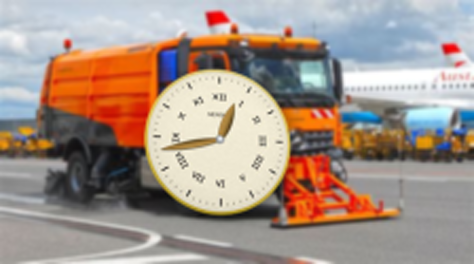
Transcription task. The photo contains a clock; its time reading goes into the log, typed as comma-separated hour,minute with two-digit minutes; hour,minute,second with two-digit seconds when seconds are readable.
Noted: 12,43
